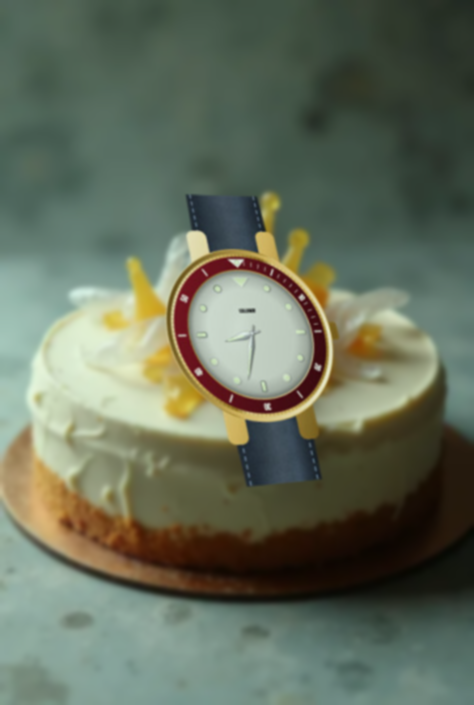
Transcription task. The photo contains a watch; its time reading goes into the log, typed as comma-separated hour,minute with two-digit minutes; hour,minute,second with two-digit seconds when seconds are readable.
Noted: 8,33
